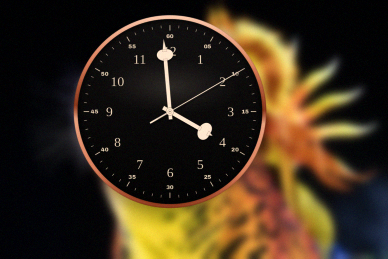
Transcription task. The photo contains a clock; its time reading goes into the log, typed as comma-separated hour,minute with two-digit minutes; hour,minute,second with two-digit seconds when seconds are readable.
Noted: 3,59,10
